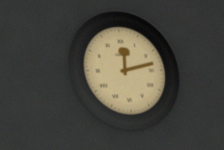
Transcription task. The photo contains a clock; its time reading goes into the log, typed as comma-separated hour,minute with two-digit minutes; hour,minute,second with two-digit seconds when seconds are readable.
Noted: 12,13
